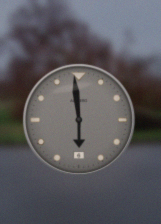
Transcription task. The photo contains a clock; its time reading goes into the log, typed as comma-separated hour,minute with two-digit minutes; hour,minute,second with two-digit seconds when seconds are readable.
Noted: 5,59
